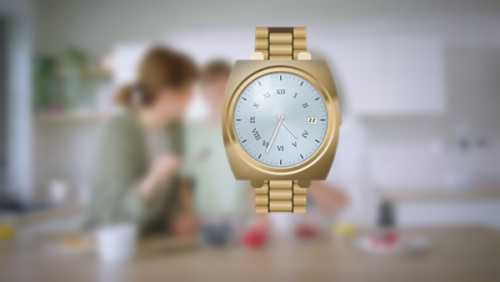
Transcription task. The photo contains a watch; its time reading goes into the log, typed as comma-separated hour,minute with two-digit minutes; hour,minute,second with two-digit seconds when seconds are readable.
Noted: 4,34
